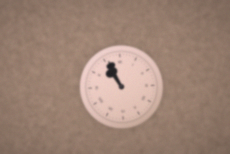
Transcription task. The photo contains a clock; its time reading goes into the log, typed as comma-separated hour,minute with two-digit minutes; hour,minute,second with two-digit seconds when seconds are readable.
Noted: 10,56
